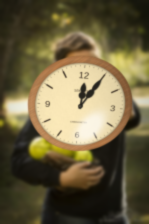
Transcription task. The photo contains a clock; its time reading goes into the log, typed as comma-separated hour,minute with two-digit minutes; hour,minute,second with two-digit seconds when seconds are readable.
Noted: 12,05
